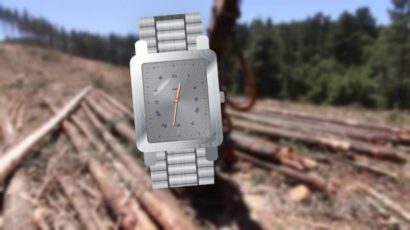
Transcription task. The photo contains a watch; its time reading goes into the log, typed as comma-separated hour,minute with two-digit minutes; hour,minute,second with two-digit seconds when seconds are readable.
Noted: 12,32
